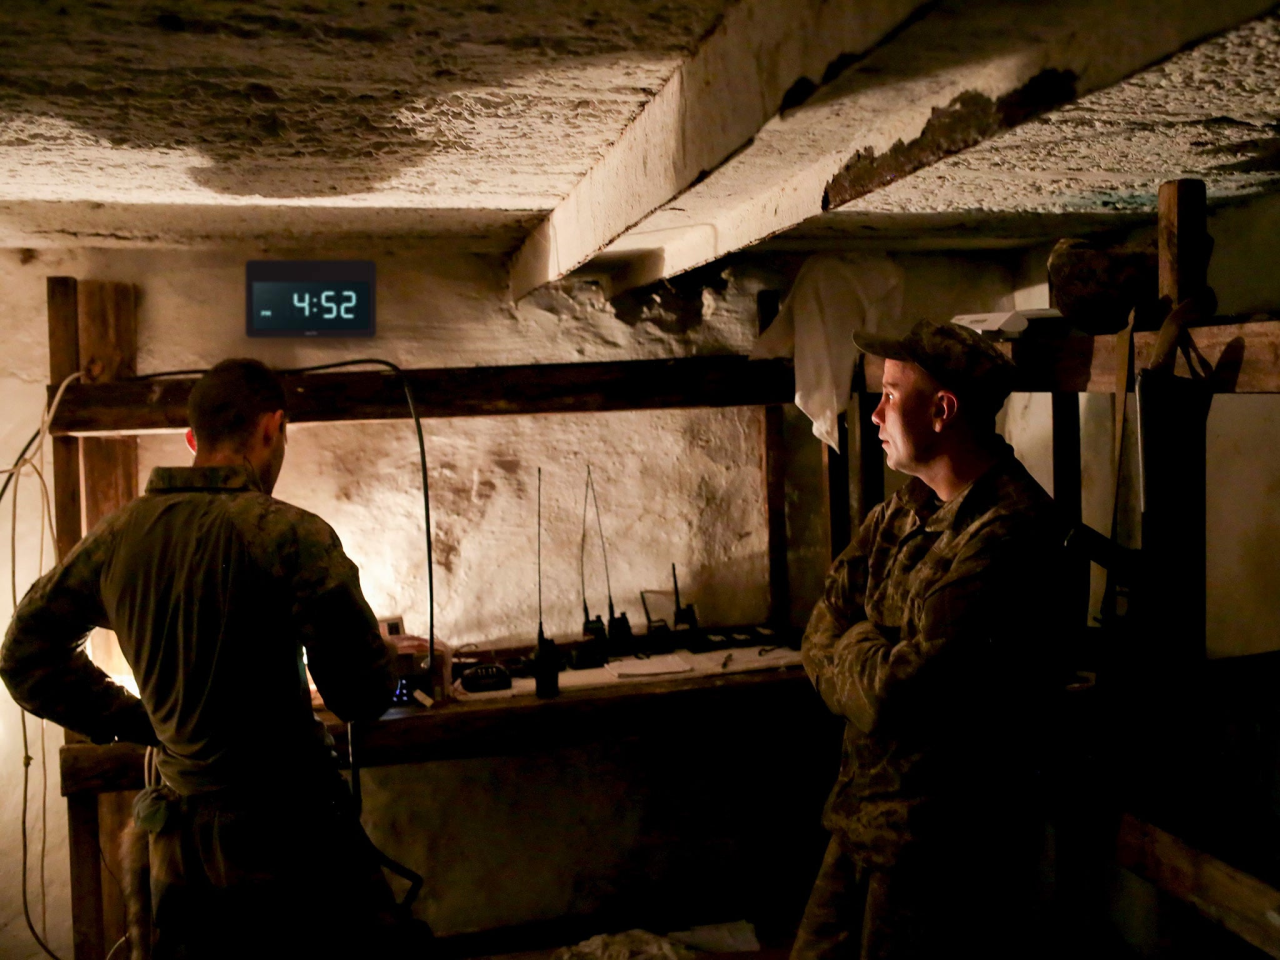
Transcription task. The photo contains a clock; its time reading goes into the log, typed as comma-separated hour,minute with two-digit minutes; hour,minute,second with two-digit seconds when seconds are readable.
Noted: 4,52
